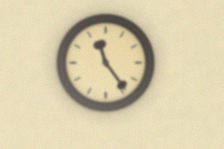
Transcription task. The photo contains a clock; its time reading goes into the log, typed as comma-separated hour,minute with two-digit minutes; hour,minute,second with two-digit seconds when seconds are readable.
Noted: 11,24
